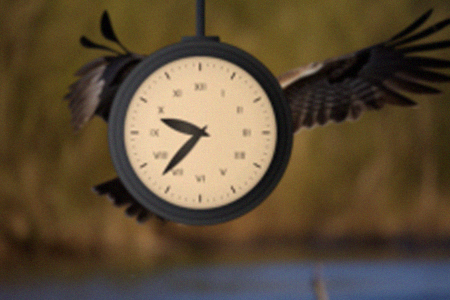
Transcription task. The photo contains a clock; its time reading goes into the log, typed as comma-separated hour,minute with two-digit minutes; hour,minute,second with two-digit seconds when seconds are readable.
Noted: 9,37
